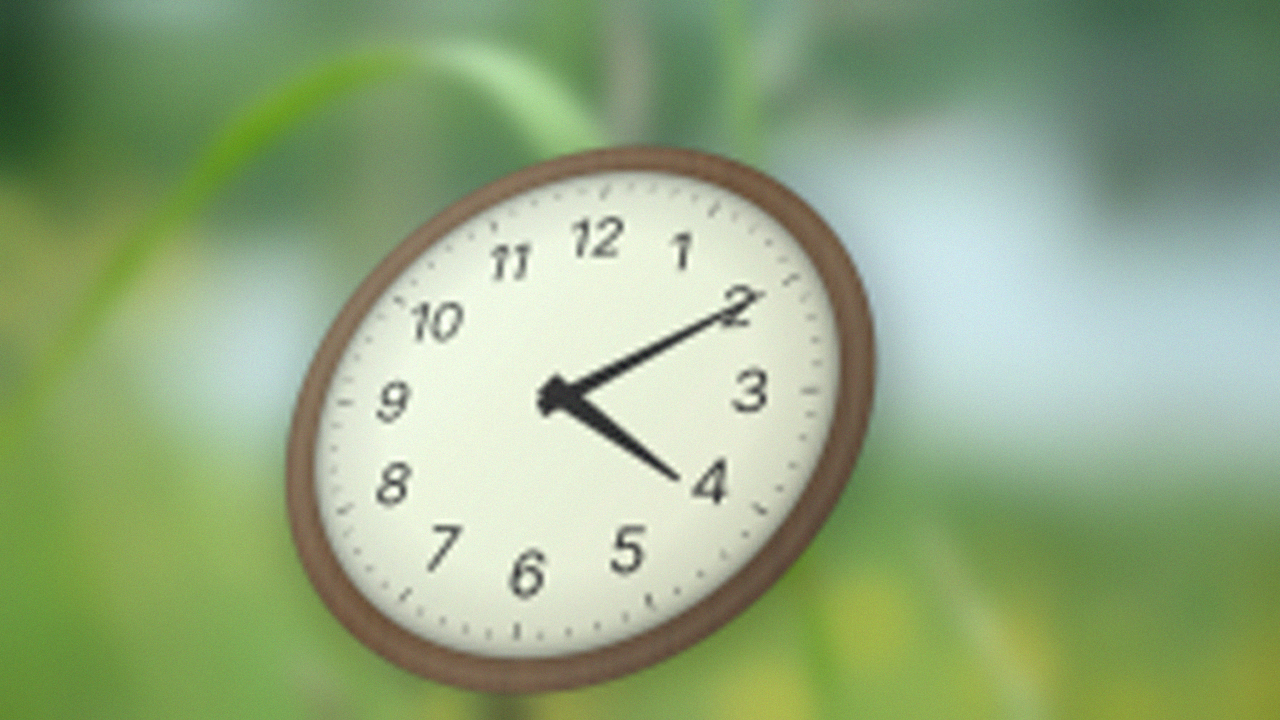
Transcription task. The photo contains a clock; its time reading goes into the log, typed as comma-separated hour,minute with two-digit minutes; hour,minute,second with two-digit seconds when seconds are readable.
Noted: 4,10
